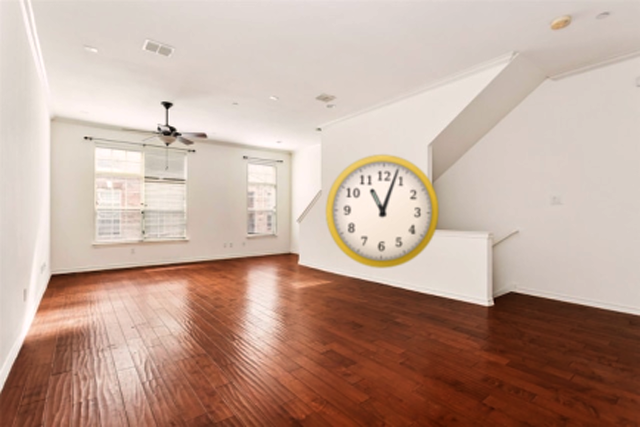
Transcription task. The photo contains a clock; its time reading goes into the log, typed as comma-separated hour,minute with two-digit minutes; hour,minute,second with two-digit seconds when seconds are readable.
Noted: 11,03
